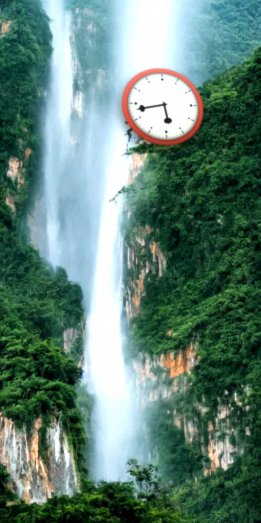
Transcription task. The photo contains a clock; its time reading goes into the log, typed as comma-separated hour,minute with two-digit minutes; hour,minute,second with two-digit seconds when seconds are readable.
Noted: 5,43
